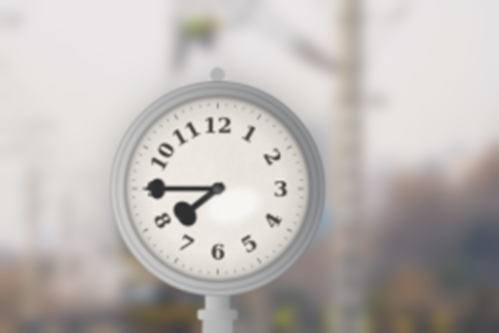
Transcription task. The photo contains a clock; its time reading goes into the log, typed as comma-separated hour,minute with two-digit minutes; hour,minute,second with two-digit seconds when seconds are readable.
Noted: 7,45
